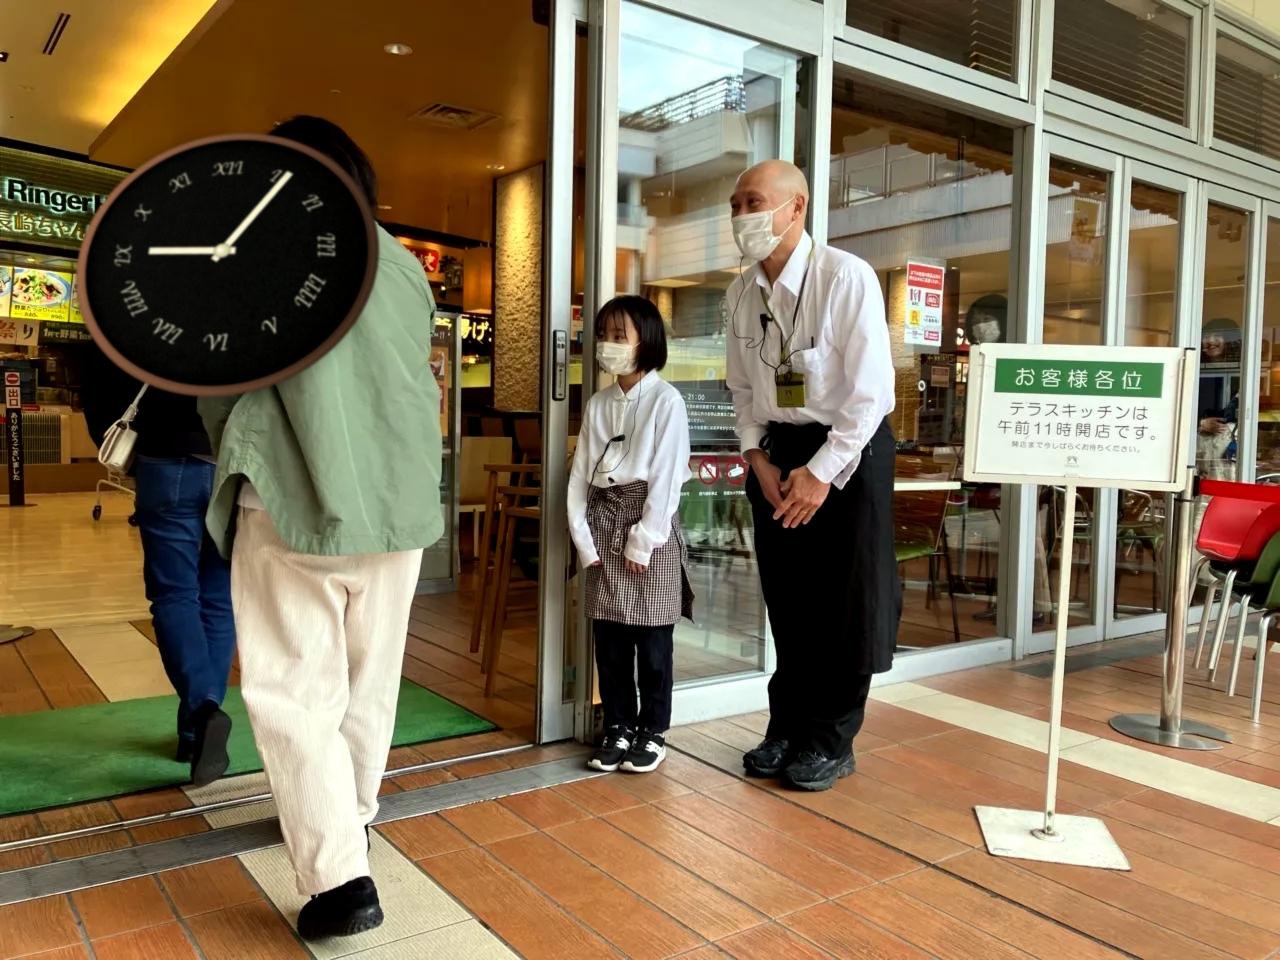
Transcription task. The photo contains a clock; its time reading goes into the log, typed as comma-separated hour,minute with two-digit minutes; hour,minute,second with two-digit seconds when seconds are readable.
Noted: 9,06
